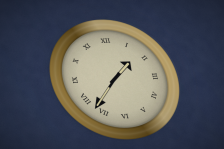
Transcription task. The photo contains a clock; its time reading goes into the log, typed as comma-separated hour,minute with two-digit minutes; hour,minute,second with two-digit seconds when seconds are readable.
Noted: 1,37
